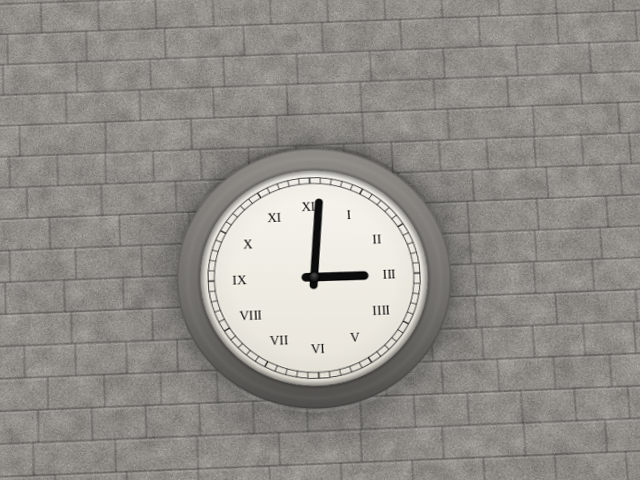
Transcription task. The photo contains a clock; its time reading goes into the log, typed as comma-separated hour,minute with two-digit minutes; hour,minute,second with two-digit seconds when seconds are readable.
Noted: 3,01
